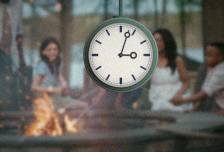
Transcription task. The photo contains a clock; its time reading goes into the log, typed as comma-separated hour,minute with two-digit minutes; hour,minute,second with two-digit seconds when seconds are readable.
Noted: 3,03
